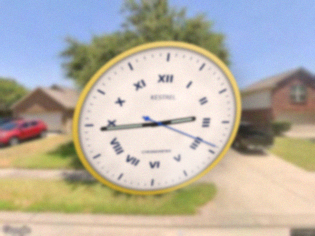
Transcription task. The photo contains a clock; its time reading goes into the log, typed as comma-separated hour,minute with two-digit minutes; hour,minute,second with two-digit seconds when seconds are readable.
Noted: 2,44,19
